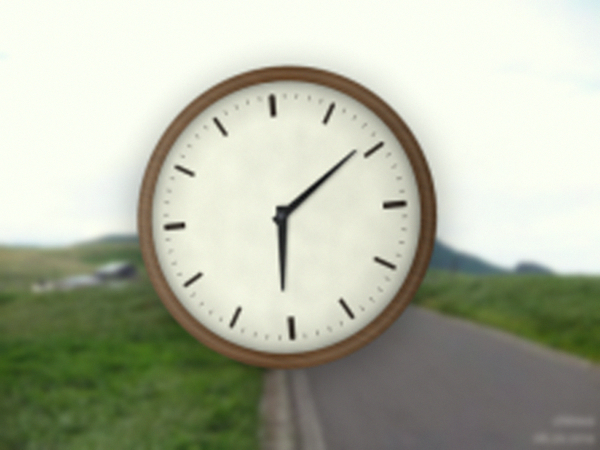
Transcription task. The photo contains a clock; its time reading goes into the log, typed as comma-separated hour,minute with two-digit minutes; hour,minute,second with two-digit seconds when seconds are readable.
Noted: 6,09
